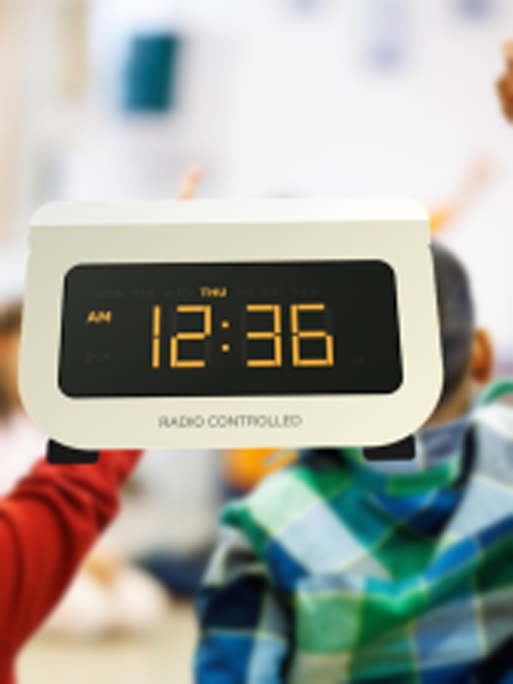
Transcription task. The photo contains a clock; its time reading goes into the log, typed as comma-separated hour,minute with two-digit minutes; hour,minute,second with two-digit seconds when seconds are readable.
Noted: 12,36
